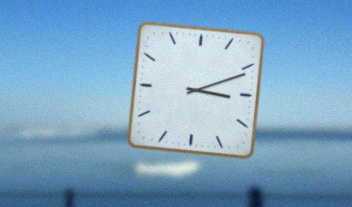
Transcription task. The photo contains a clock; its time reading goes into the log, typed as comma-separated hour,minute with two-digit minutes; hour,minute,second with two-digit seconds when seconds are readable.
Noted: 3,11
